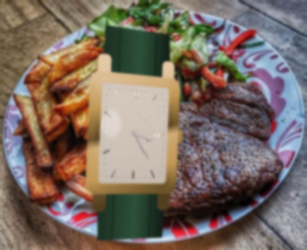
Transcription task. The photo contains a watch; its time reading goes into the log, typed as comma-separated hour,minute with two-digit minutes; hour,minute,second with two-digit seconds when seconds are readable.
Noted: 3,24
